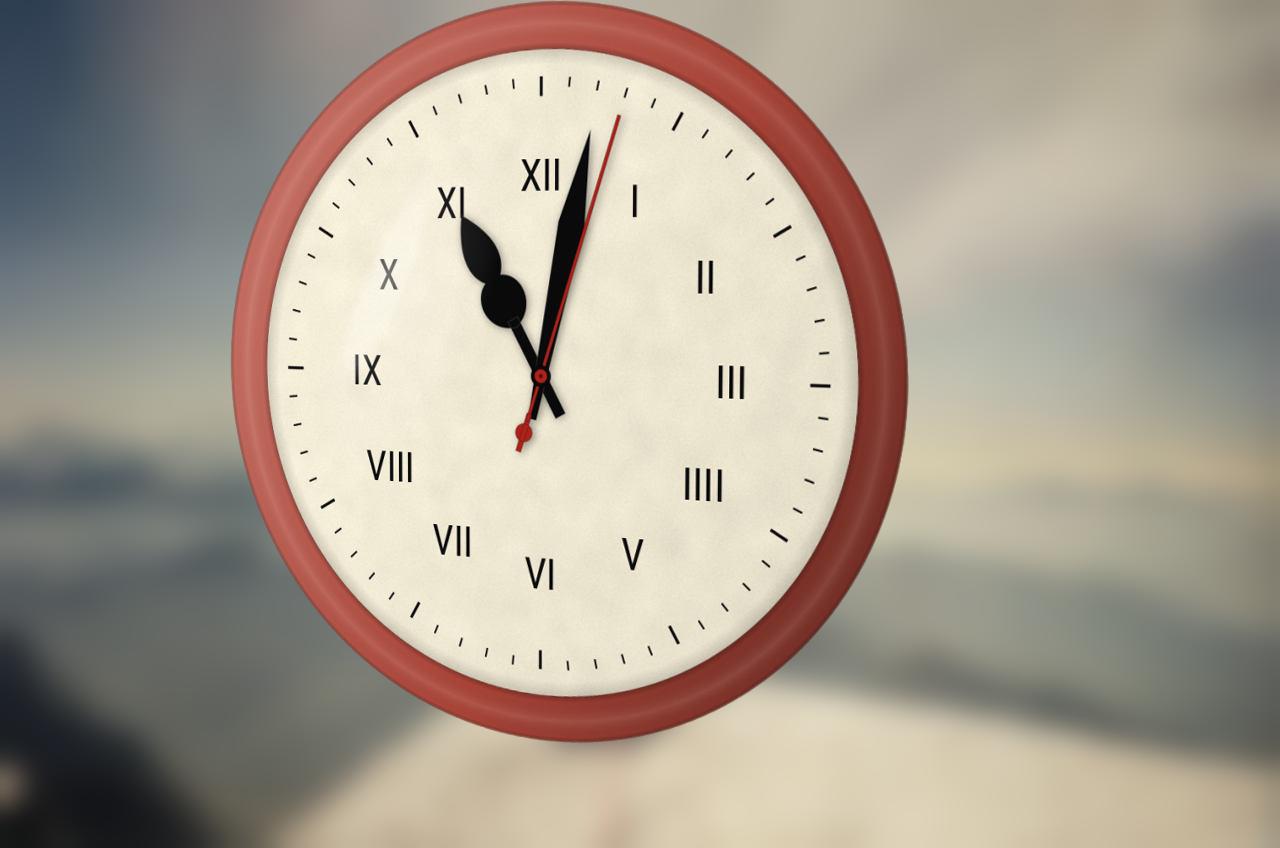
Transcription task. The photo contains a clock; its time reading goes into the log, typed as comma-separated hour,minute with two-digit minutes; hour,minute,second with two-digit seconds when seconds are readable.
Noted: 11,02,03
